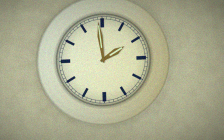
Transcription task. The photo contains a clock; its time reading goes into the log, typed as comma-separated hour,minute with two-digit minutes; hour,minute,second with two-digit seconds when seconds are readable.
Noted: 1,59
